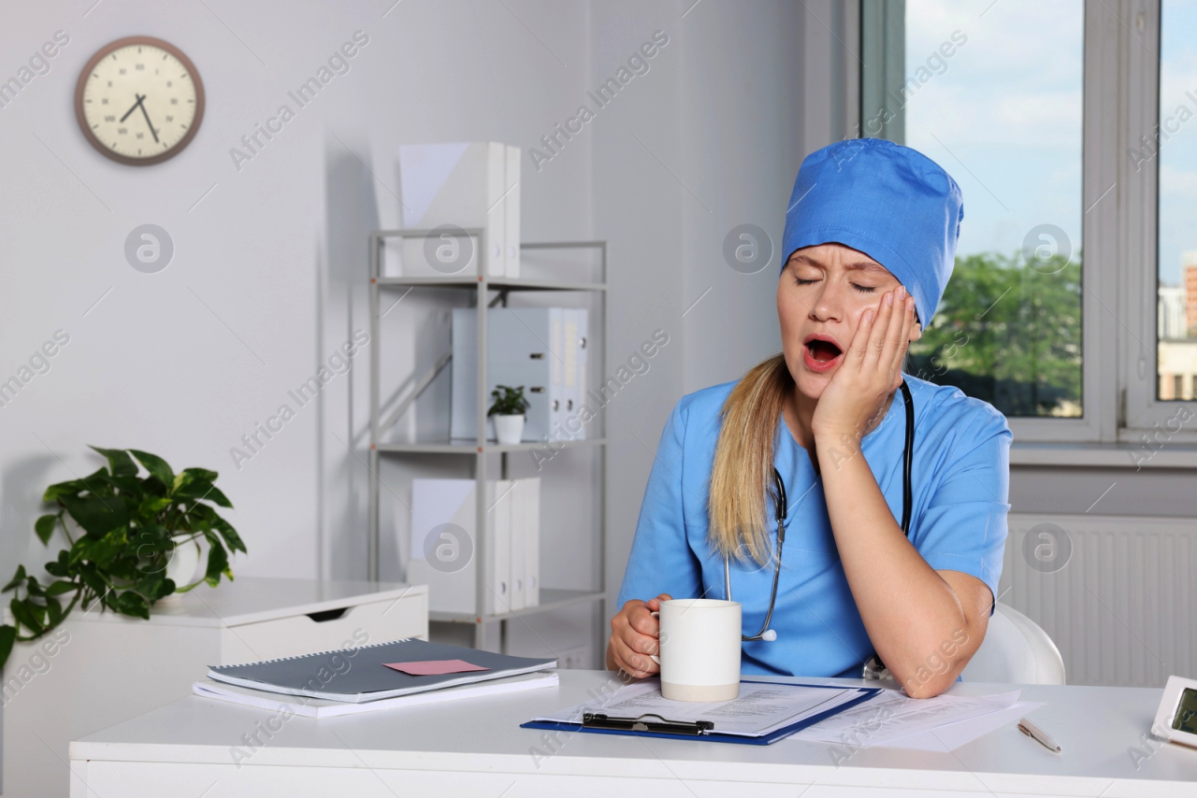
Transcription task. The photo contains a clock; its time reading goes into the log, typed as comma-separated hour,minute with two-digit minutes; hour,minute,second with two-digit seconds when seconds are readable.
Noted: 7,26
